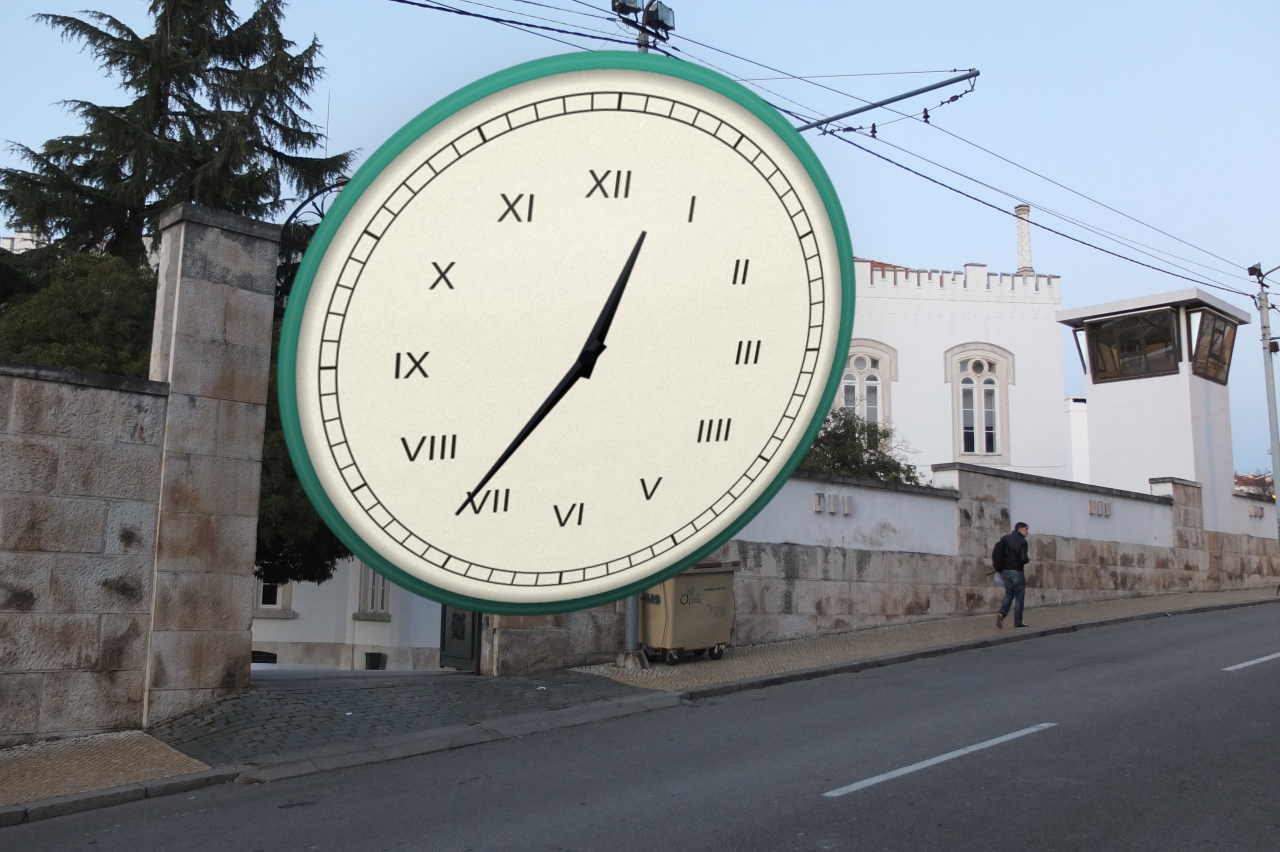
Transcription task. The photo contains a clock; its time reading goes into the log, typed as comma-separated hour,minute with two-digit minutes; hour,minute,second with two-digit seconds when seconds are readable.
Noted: 12,36
